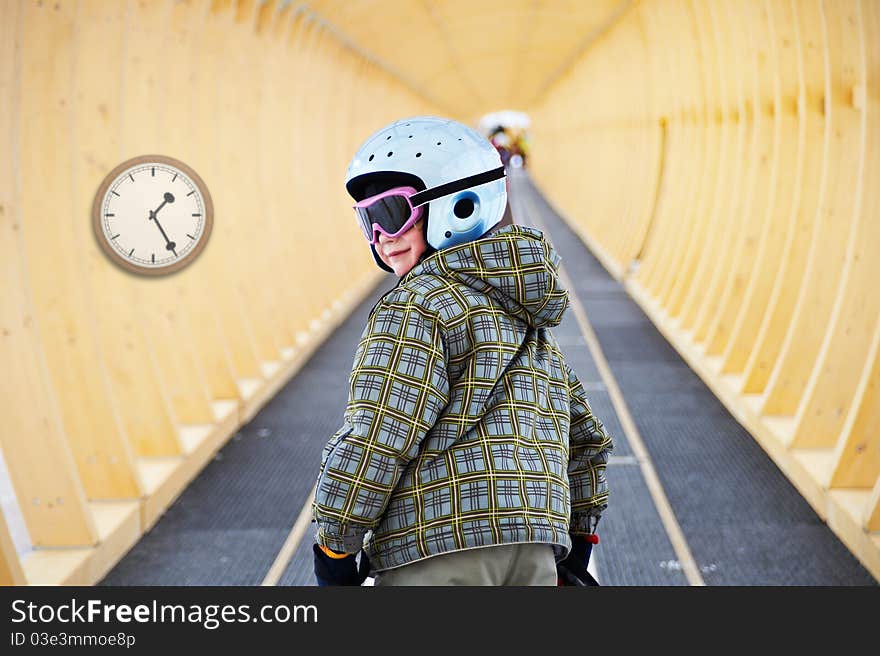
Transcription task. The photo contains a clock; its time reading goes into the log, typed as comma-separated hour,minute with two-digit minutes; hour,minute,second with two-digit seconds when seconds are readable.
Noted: 1,25
